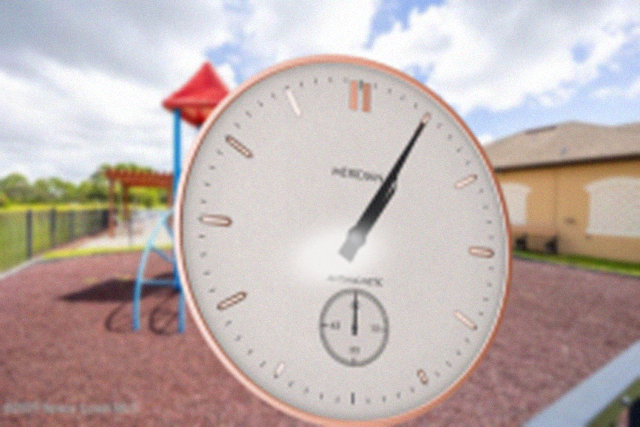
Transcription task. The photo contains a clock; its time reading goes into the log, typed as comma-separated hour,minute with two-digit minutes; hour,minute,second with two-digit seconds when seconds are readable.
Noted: 1,05
